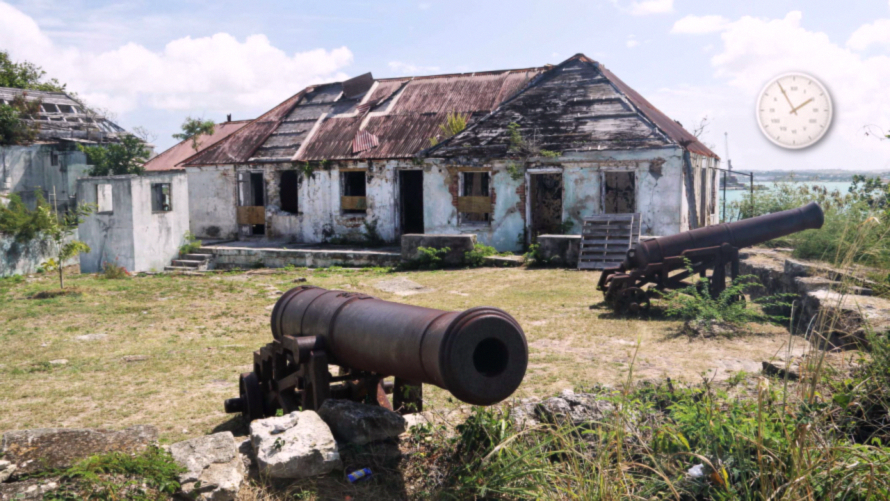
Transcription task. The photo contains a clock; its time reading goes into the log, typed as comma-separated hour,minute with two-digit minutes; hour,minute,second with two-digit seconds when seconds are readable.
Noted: 1,55
